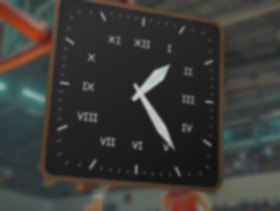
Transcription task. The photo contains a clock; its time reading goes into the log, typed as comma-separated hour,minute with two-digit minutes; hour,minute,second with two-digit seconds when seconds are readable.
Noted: 1,24
